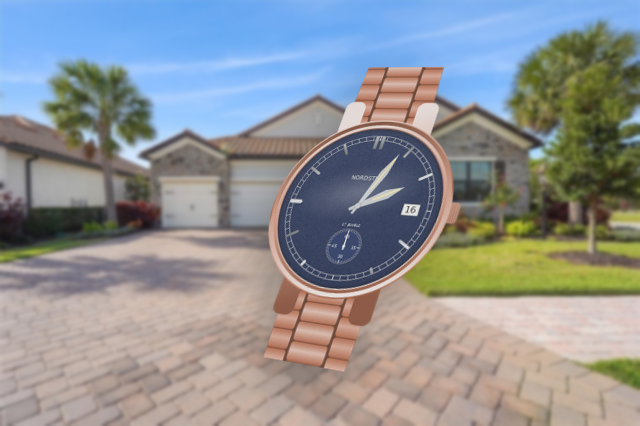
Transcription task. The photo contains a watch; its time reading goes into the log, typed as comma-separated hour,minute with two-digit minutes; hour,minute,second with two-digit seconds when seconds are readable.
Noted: 2,04
